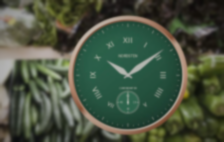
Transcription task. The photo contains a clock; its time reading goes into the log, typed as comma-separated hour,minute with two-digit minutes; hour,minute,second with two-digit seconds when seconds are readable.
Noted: 10,09
